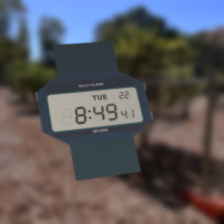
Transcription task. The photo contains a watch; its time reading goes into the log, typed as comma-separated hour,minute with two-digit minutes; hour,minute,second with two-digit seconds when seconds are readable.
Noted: 8,49,41
